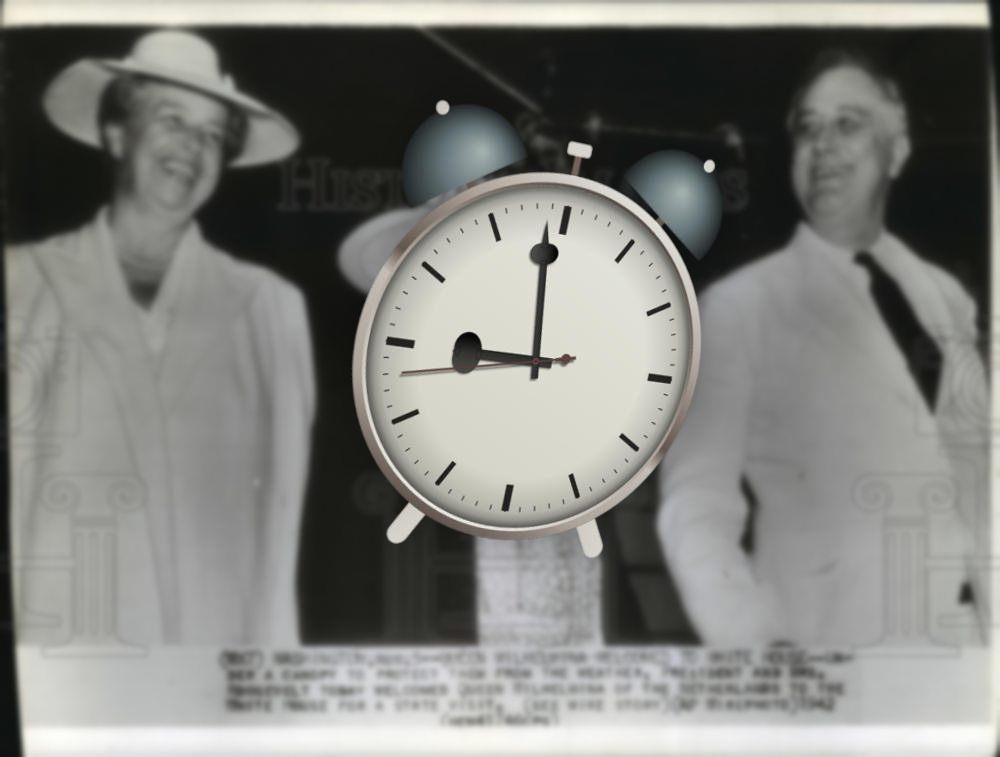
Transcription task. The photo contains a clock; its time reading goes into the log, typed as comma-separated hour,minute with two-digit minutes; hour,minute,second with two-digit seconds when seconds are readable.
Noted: 8,58,43
